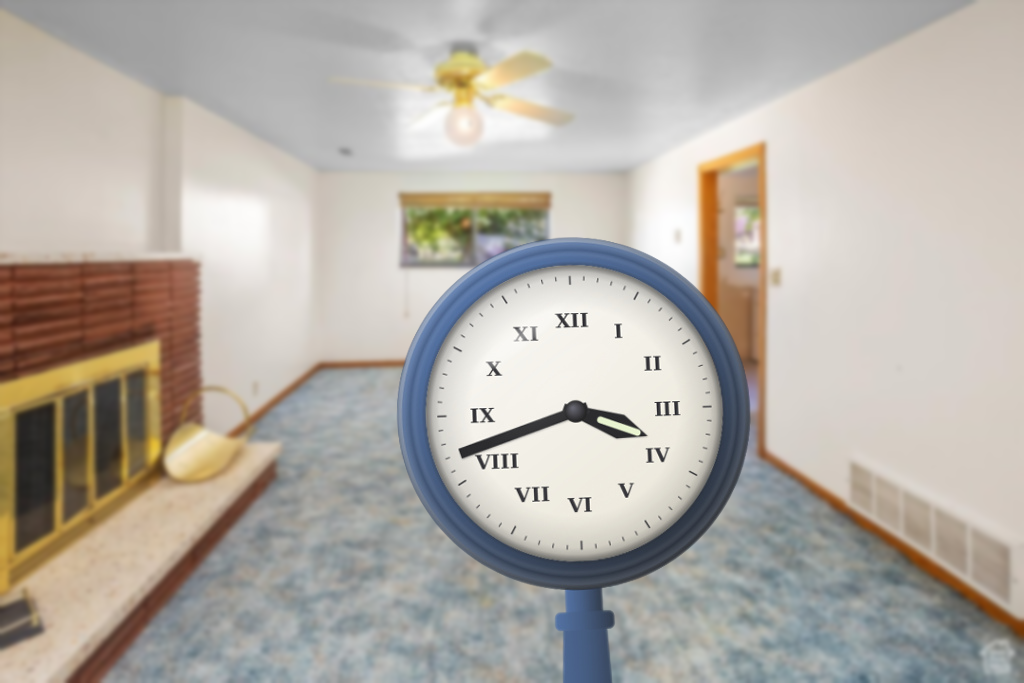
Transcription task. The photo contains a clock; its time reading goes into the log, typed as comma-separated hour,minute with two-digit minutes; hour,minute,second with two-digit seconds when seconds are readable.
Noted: 3,42
